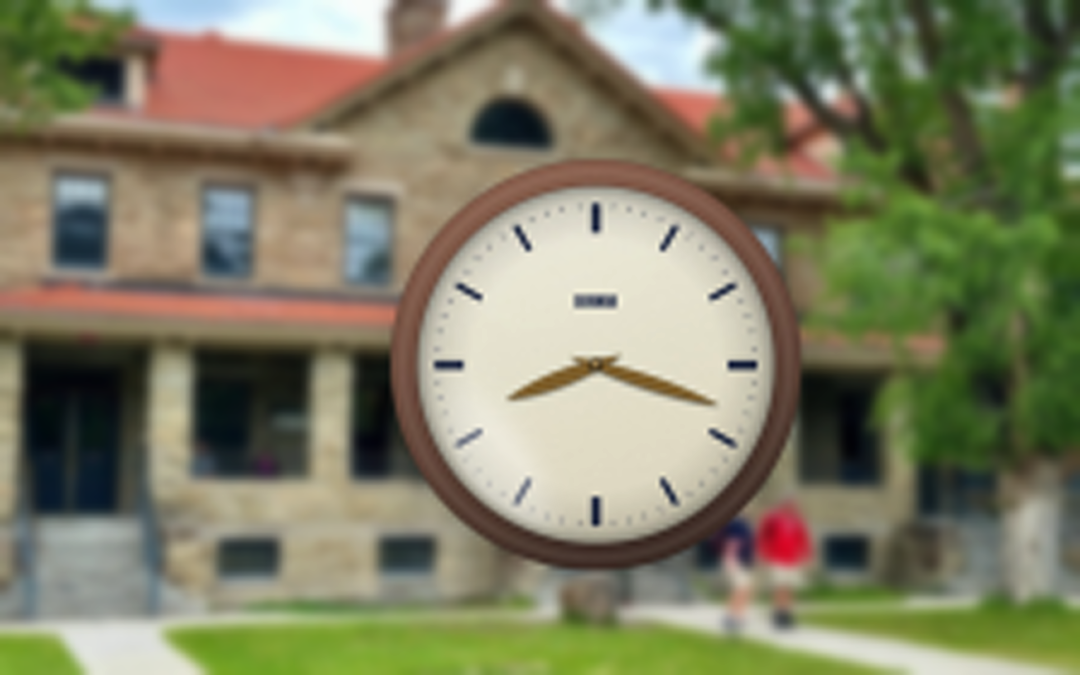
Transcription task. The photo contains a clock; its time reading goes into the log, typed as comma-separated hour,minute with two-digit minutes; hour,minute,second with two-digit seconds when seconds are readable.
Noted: 8,18
